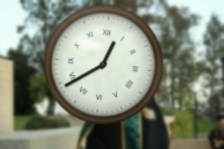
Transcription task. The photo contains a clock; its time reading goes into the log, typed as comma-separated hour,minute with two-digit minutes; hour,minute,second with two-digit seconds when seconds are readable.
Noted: 12,39
